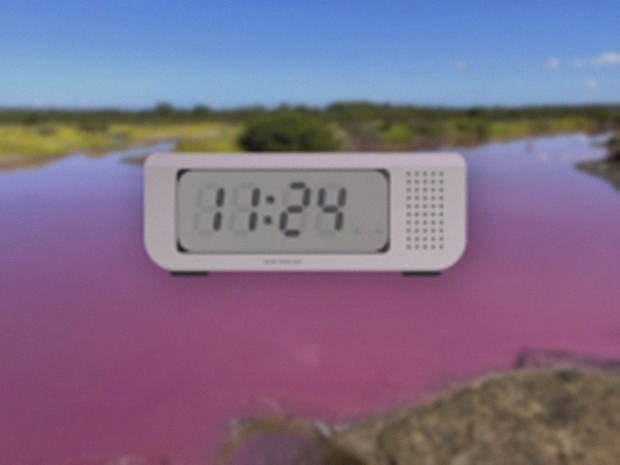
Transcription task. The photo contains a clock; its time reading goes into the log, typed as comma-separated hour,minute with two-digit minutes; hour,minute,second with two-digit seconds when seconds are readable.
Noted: 11,24
